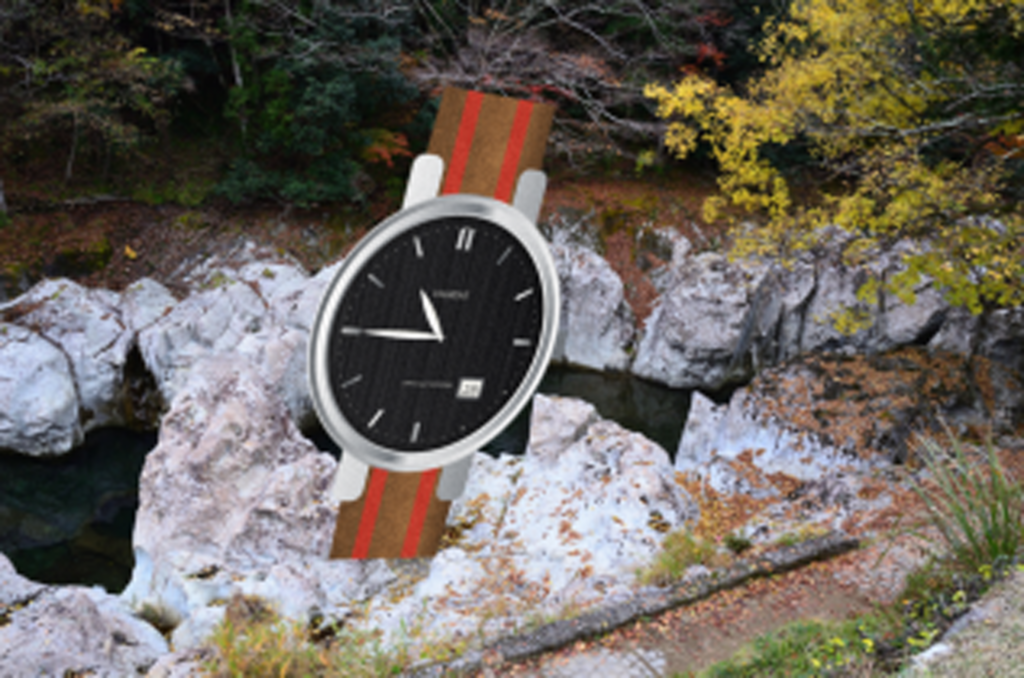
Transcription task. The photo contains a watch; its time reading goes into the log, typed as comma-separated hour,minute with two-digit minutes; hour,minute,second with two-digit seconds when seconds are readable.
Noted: 10,45
